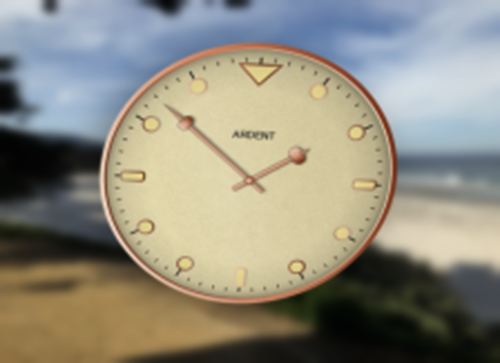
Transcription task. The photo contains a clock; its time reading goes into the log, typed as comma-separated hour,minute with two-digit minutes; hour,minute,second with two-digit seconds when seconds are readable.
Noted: 1,52
